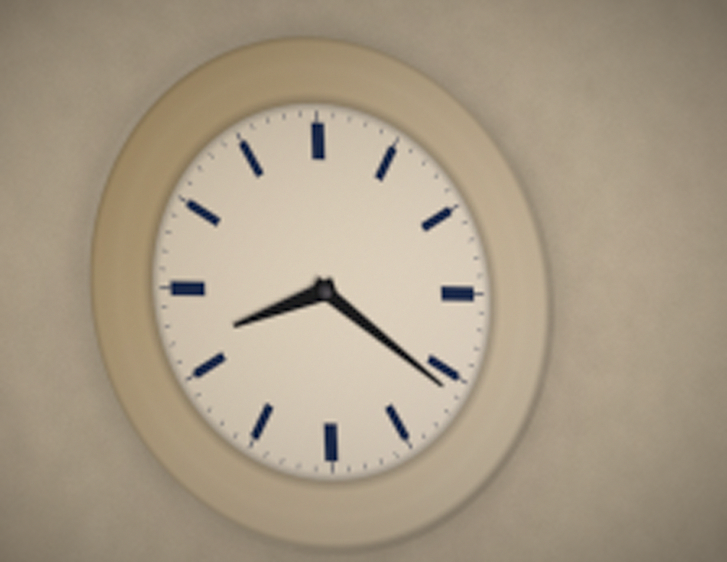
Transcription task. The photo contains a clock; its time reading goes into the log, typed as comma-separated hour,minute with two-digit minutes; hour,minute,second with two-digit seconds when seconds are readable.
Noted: 8,21
